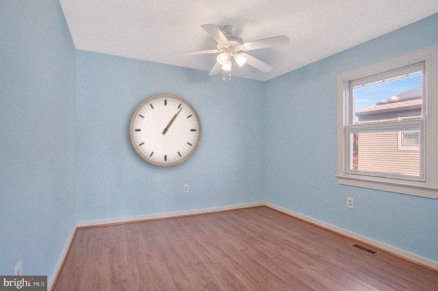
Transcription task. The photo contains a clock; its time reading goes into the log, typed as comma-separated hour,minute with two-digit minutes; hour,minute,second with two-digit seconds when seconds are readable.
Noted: 1,06
